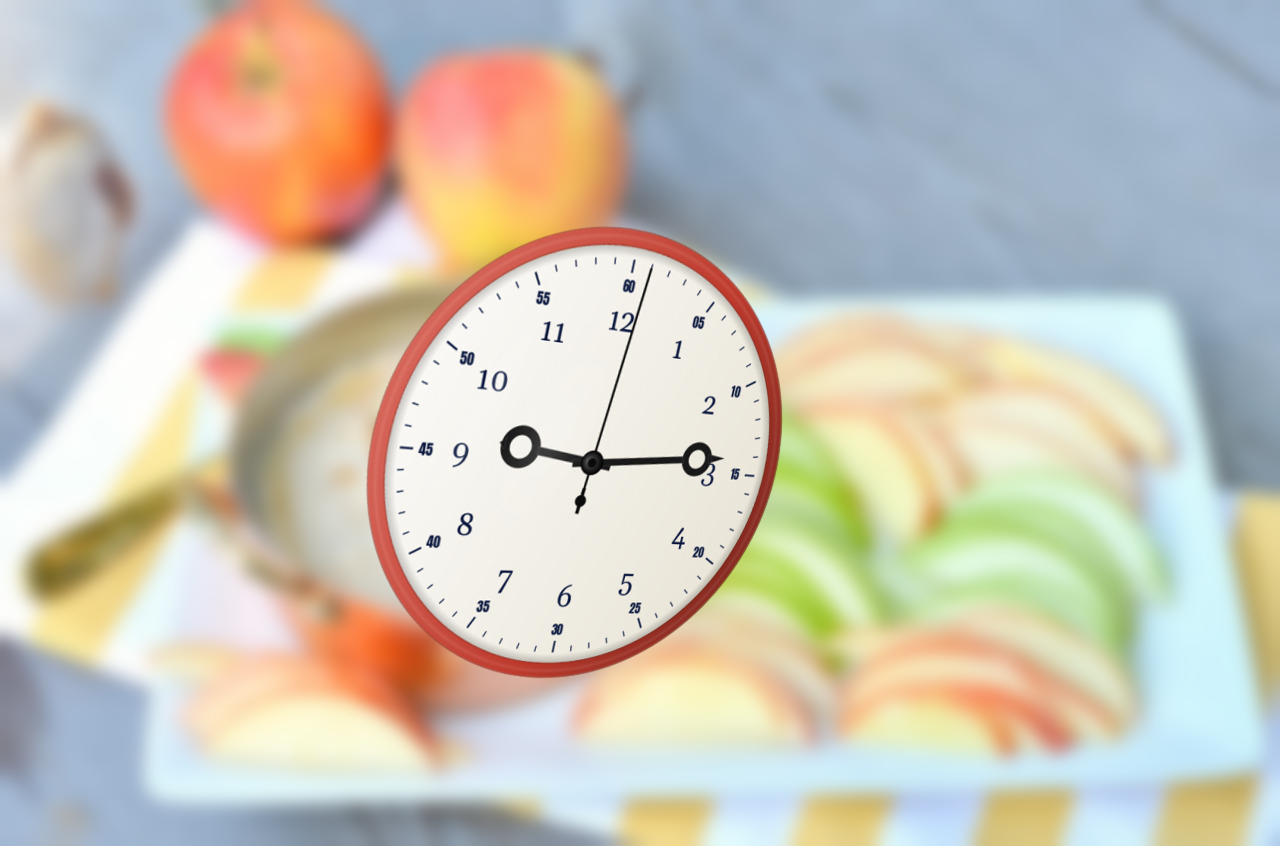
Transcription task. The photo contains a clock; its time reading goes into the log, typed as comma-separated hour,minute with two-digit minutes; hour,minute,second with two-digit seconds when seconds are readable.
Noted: 9,14,01
